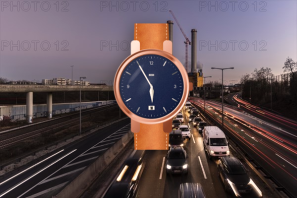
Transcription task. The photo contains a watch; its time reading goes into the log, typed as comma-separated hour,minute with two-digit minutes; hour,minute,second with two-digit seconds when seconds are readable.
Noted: 5,55
